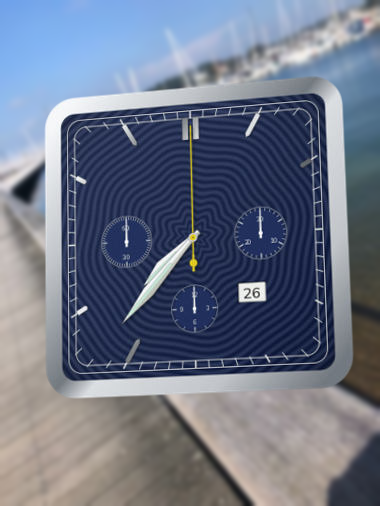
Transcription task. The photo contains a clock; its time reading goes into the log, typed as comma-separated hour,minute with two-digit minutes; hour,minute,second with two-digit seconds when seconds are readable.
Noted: 7,37
